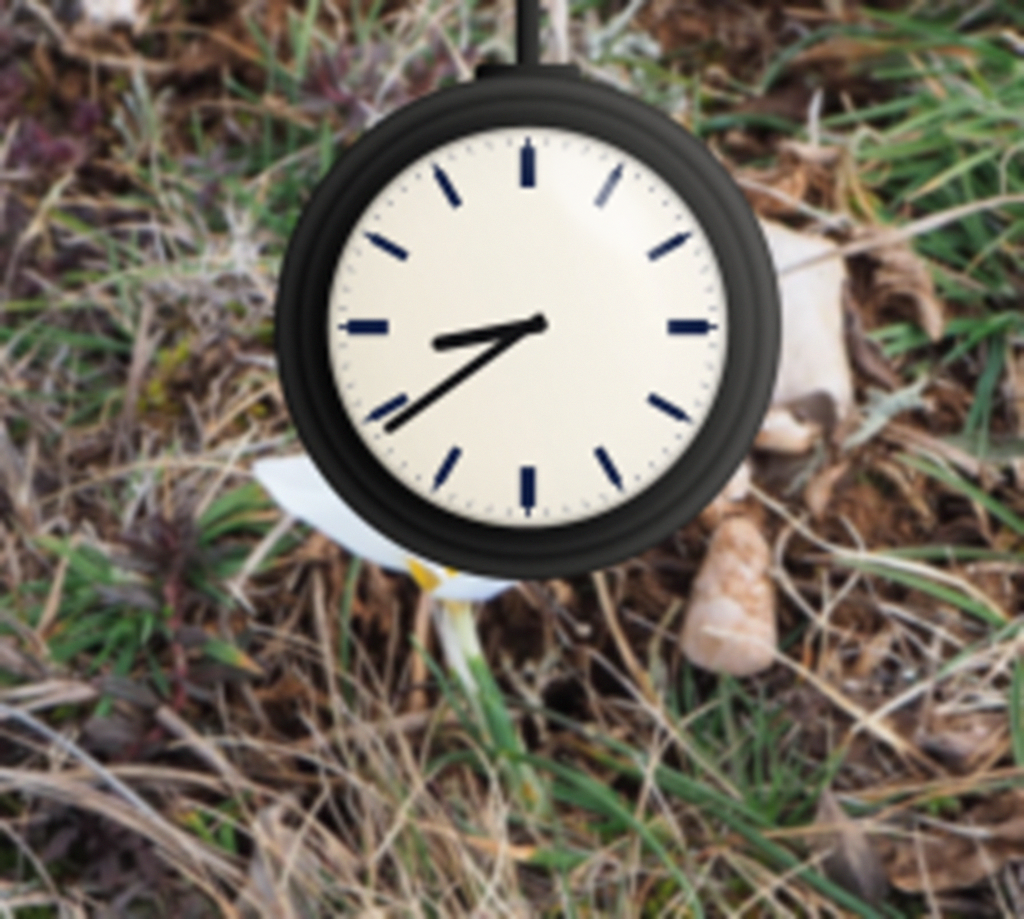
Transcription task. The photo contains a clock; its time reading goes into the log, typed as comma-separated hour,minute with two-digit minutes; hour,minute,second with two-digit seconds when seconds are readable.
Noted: 8,39
